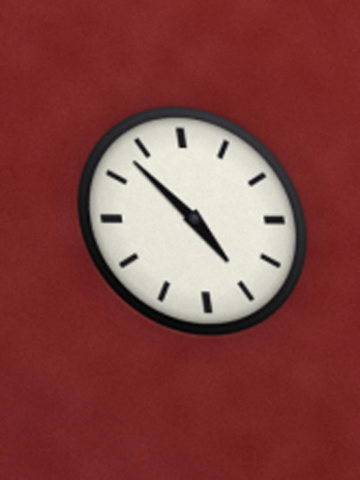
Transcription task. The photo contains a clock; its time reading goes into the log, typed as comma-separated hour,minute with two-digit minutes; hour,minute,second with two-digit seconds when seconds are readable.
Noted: 4,53
